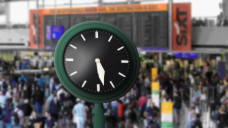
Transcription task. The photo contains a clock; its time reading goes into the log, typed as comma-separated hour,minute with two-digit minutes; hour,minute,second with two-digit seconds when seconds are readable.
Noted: 5,28
